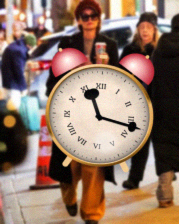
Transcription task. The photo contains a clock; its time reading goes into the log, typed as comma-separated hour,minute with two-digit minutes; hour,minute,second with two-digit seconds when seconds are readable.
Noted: 11,17
